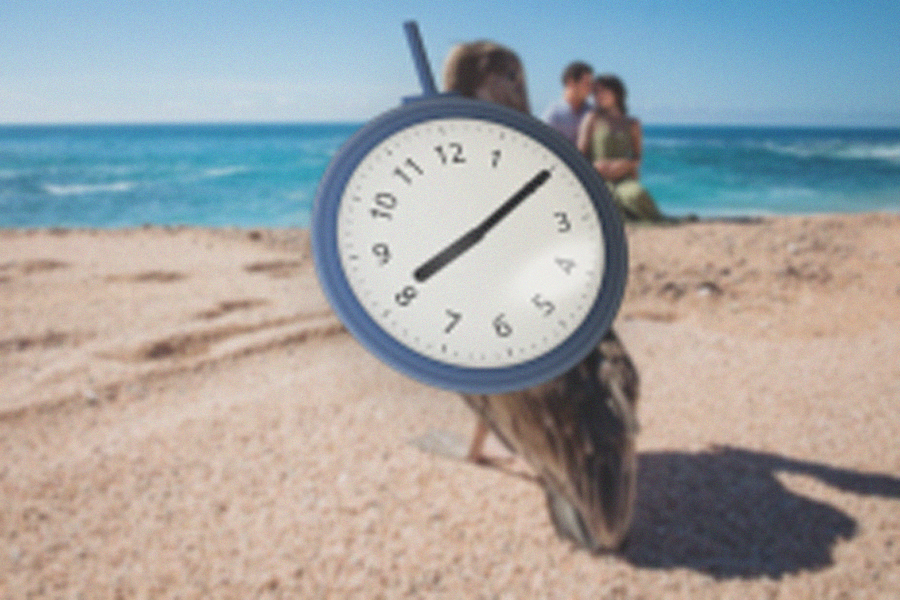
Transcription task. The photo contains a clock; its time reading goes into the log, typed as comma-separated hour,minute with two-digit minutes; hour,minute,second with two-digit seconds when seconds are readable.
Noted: 8,10
